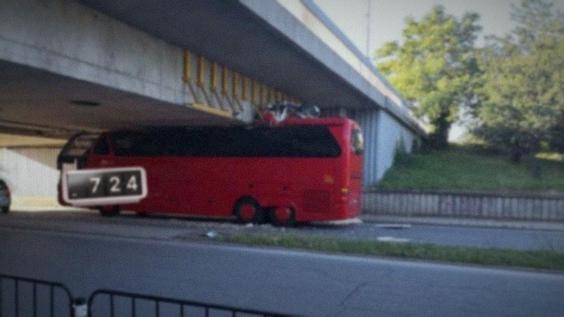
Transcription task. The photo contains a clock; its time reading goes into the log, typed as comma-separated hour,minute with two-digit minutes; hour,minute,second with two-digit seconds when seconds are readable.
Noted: 7,24
